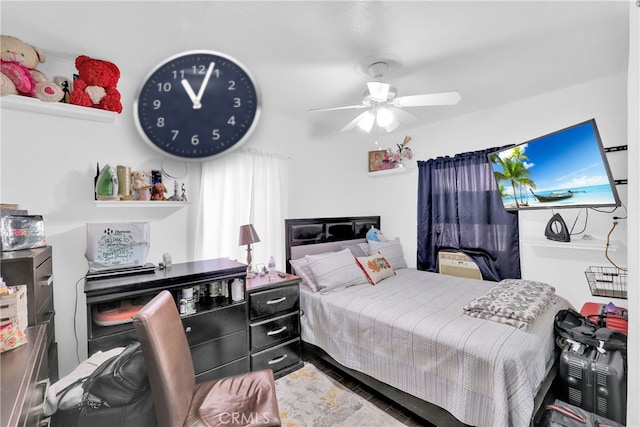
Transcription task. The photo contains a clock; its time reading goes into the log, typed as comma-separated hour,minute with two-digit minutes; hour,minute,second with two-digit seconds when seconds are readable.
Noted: 11,03
